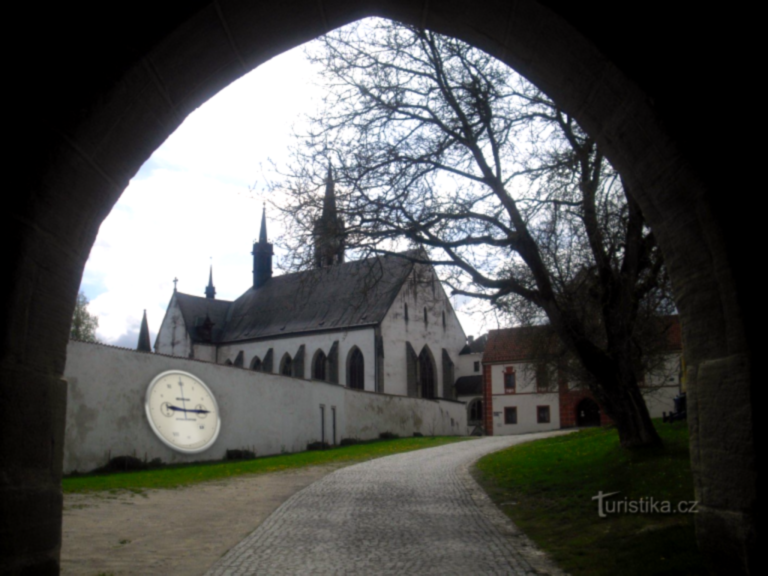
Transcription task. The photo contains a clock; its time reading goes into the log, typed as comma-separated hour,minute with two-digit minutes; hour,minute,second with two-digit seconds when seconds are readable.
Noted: 9,15
